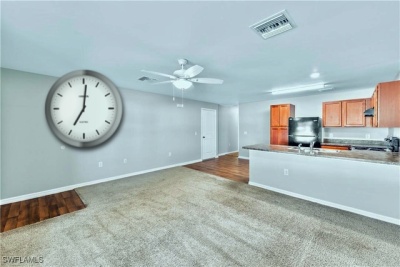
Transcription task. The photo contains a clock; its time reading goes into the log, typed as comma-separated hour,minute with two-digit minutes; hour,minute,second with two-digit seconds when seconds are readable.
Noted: 7,01
